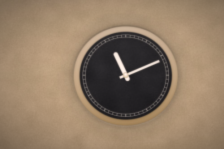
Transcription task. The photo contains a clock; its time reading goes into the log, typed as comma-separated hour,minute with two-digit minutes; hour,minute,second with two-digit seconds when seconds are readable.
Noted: 11,11
